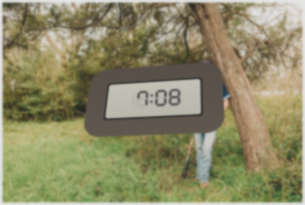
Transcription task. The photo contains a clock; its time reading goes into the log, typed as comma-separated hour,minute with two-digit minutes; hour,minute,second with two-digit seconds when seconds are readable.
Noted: 7,08
